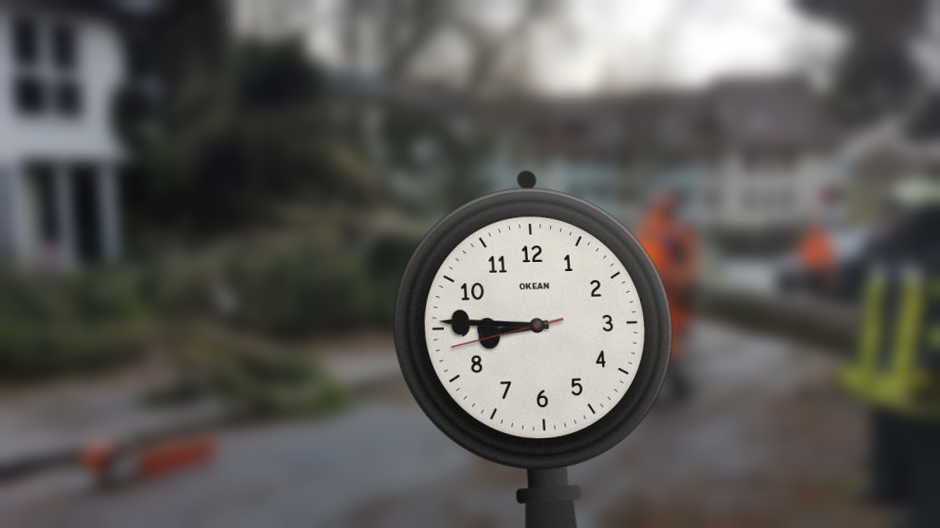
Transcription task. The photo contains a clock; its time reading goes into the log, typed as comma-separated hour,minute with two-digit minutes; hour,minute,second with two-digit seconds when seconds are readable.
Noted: 8,45,43
